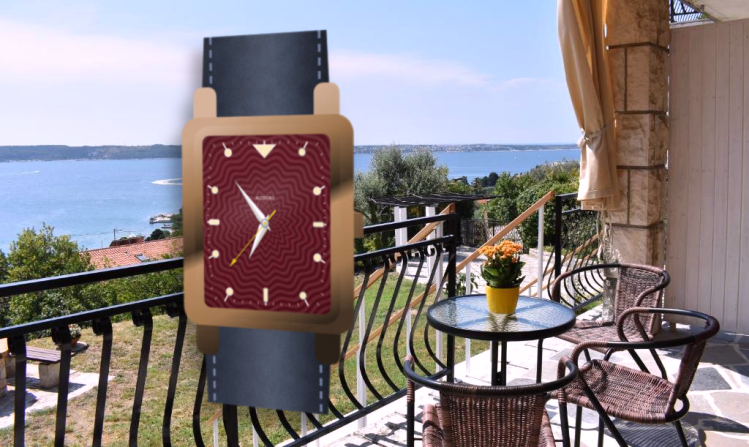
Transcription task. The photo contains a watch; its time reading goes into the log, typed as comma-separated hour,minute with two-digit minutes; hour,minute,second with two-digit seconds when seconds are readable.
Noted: 6,53,37
